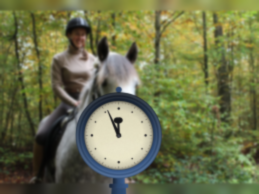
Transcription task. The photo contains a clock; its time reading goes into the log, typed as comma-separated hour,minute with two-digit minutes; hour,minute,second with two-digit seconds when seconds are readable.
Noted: 11,56
